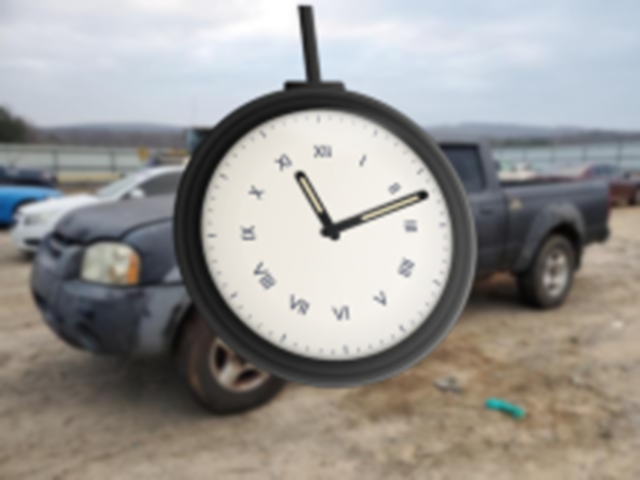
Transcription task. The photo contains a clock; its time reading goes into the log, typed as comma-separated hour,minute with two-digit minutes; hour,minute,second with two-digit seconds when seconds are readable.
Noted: 11,12
